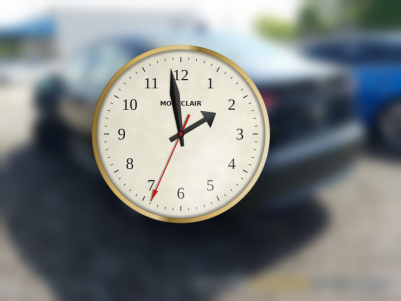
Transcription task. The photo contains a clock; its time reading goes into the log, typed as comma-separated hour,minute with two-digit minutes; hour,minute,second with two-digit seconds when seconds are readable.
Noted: 1,58,34
